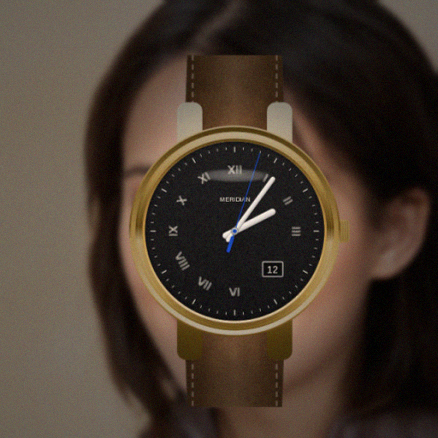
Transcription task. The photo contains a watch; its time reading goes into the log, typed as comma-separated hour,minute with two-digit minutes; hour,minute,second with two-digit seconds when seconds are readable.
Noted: 2,06,03
